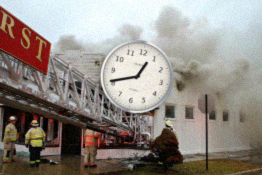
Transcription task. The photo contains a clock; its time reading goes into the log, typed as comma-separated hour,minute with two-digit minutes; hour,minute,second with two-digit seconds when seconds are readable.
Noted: 12,41
